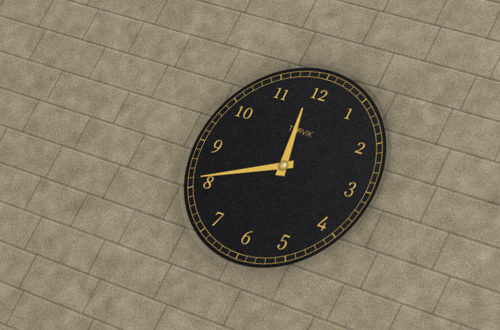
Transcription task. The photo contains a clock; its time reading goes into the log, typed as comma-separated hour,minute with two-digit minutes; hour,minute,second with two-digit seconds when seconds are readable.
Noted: 11,41
